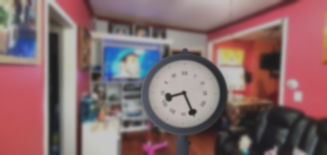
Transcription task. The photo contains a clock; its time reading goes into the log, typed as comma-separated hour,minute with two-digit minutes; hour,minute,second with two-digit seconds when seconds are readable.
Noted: 8,26
